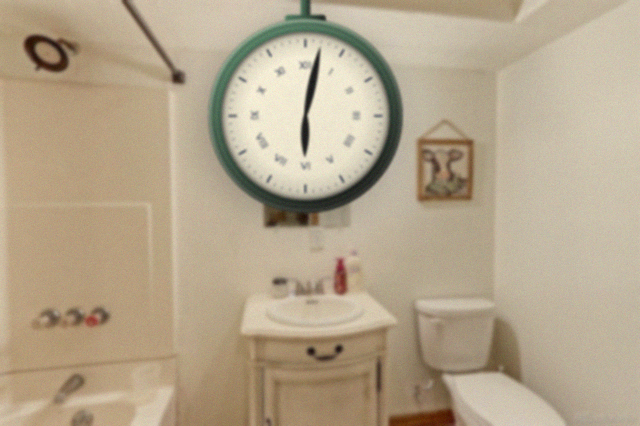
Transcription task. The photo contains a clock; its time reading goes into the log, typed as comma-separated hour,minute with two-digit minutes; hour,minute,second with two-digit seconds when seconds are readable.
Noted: 6,02
